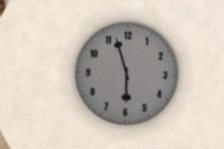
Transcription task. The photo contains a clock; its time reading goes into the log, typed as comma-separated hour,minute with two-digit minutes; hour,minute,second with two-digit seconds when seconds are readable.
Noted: 5,57
